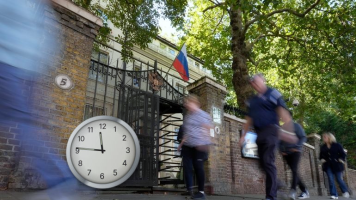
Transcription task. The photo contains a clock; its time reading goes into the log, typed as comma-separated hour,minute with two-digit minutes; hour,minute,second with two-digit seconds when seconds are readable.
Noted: 11,46
